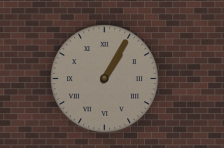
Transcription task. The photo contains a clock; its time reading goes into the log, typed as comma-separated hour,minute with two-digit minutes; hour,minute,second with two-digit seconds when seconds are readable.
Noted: 1,05
